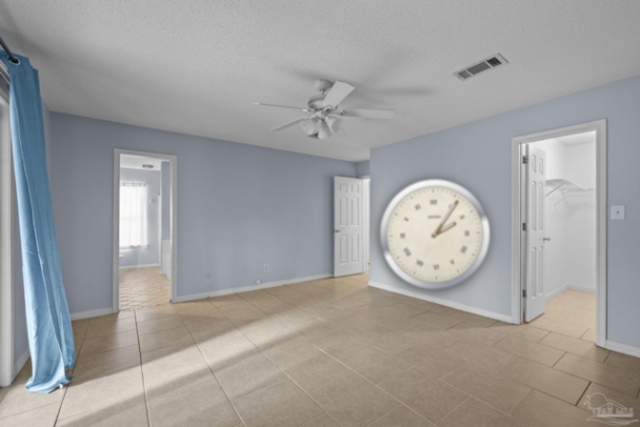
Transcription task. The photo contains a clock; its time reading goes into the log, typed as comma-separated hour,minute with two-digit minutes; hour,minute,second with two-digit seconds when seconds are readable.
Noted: 2,06
